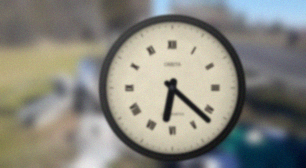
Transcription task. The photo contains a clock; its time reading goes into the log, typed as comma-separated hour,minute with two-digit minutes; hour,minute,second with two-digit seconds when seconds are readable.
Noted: 6,22
